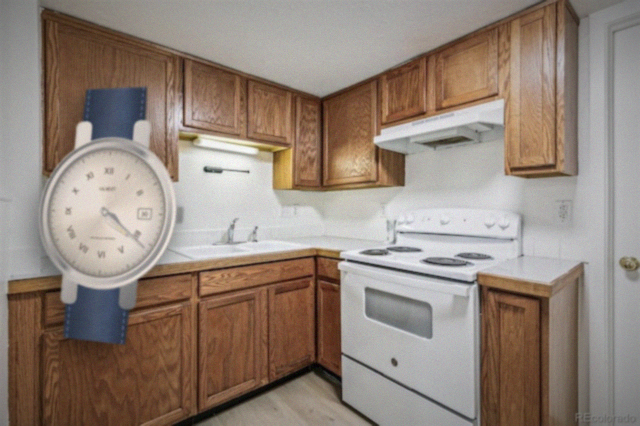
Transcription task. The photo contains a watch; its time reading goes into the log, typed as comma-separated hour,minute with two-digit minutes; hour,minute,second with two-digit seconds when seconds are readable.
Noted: 4,21
